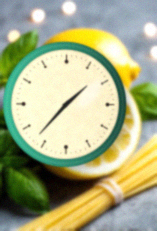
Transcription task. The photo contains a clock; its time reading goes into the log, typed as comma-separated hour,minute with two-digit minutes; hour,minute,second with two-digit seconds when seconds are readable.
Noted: 1,37
